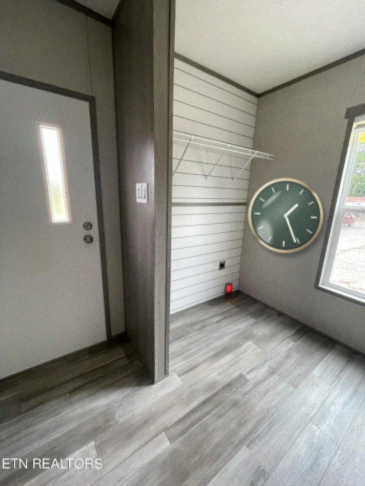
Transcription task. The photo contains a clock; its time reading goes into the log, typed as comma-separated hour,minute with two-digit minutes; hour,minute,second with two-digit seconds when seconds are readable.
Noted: 1,26
